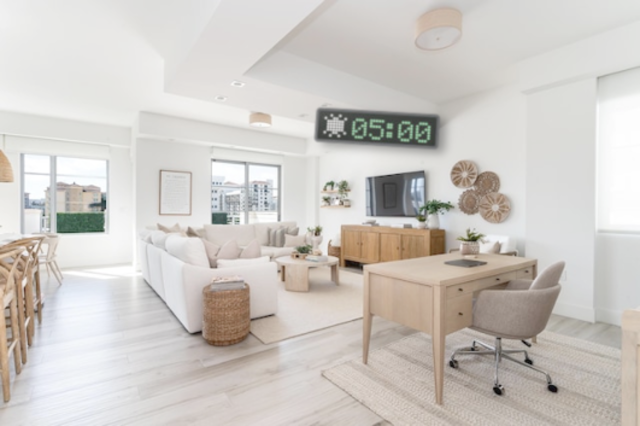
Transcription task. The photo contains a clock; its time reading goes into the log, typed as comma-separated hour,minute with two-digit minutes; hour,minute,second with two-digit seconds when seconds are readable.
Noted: 5,00
